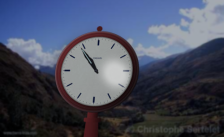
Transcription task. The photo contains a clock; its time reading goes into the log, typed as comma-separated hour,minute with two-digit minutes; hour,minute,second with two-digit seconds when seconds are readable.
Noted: 10,54
